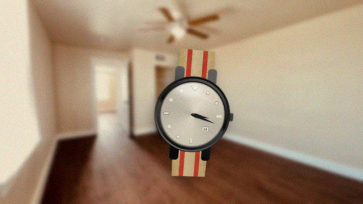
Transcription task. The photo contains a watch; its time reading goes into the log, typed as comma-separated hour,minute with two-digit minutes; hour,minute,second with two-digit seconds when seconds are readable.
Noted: 3,18
